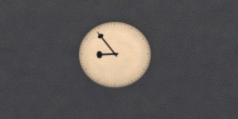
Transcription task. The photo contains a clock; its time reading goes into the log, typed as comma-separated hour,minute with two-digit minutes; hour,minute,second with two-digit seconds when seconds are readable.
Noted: 8,54
